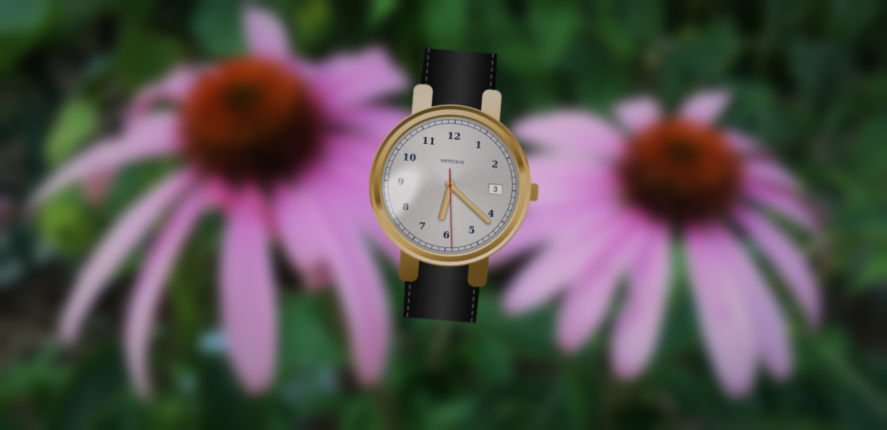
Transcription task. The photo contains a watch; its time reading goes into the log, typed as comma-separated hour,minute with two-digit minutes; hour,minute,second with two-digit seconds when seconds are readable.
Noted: 6,21,29
